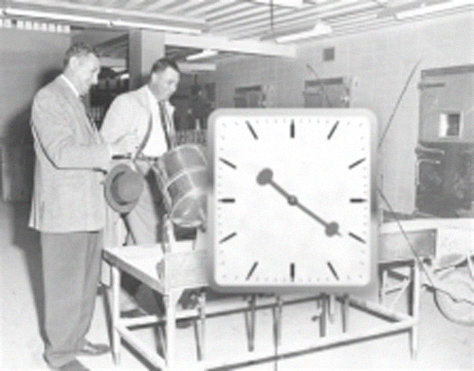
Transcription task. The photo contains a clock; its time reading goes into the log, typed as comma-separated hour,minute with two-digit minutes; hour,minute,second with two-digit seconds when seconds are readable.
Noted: 10,21
